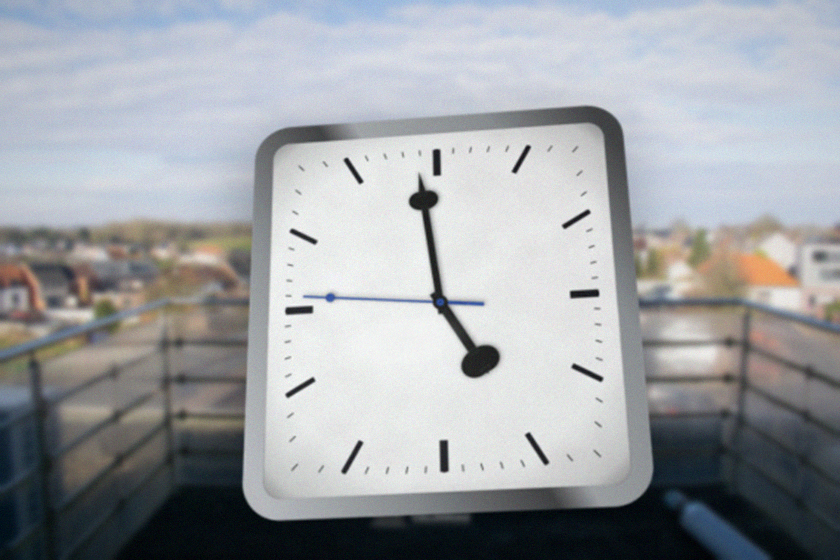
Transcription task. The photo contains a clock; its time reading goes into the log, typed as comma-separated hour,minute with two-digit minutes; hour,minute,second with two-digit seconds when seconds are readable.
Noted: 4,58,46
